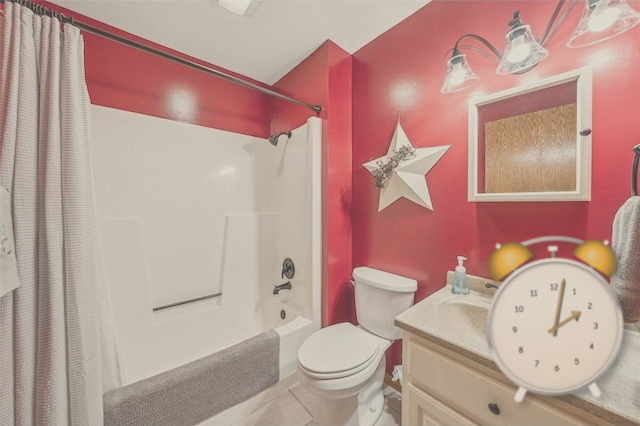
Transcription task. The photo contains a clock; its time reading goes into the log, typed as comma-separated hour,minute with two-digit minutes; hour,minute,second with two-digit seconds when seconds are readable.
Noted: 2,02
